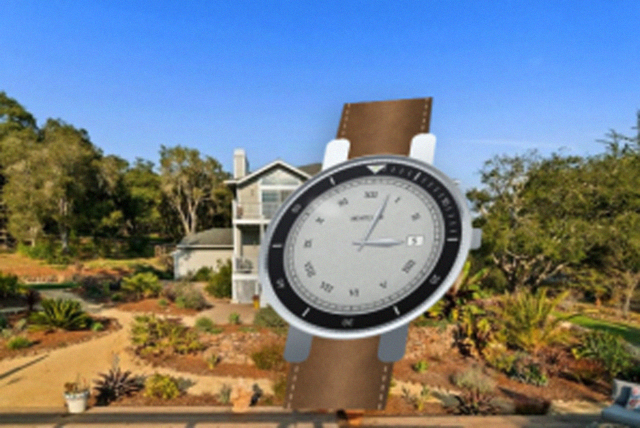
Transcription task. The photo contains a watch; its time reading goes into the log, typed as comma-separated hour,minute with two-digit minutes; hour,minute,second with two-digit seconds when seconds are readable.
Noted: 3,03
